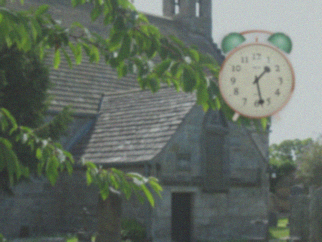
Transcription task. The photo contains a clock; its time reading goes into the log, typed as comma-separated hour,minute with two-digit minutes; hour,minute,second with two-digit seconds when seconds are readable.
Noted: 1,28
